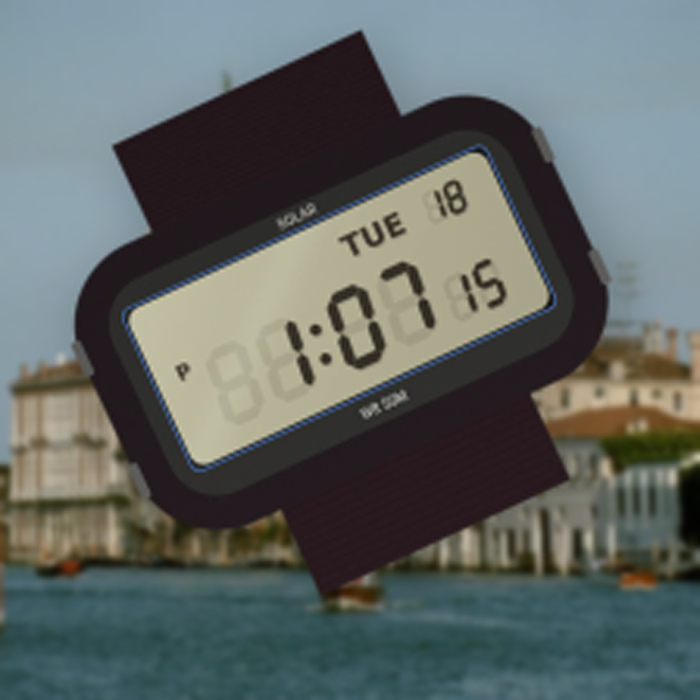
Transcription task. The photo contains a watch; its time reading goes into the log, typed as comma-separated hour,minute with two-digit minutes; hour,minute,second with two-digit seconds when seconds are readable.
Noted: 1,07,15
